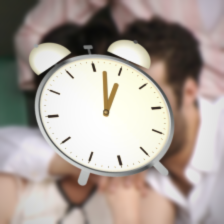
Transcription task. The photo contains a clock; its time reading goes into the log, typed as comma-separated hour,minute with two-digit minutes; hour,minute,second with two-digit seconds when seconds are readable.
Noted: 1,02
